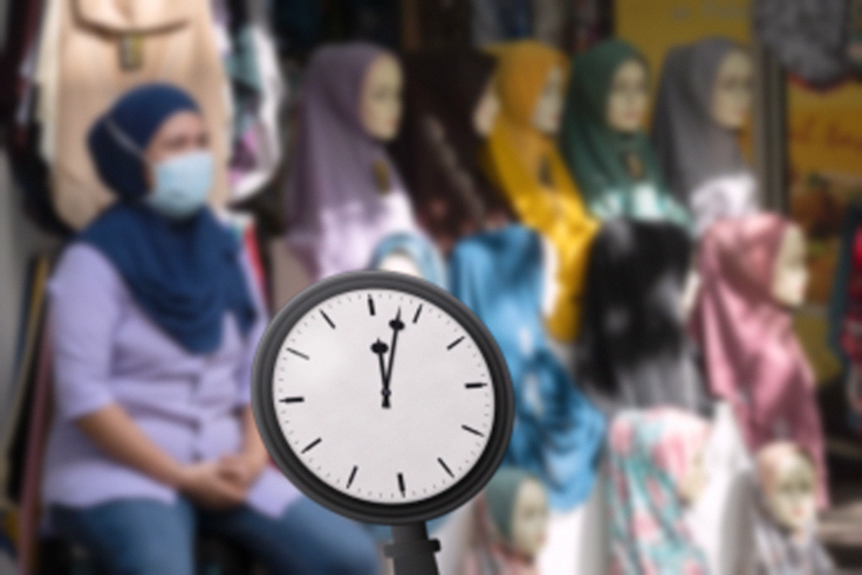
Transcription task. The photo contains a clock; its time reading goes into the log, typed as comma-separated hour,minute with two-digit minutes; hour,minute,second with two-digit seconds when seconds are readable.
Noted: 12,03
